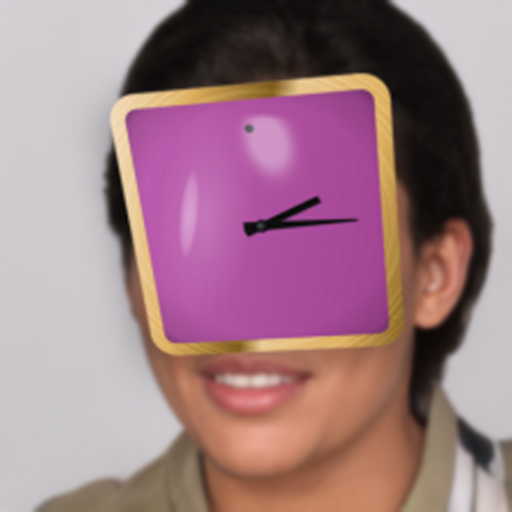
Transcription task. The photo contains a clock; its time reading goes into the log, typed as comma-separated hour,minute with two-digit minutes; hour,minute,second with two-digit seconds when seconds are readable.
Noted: 2,15
